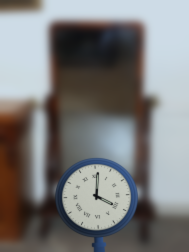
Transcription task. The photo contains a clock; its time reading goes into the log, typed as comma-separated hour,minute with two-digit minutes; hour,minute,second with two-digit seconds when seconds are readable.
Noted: 4,01
